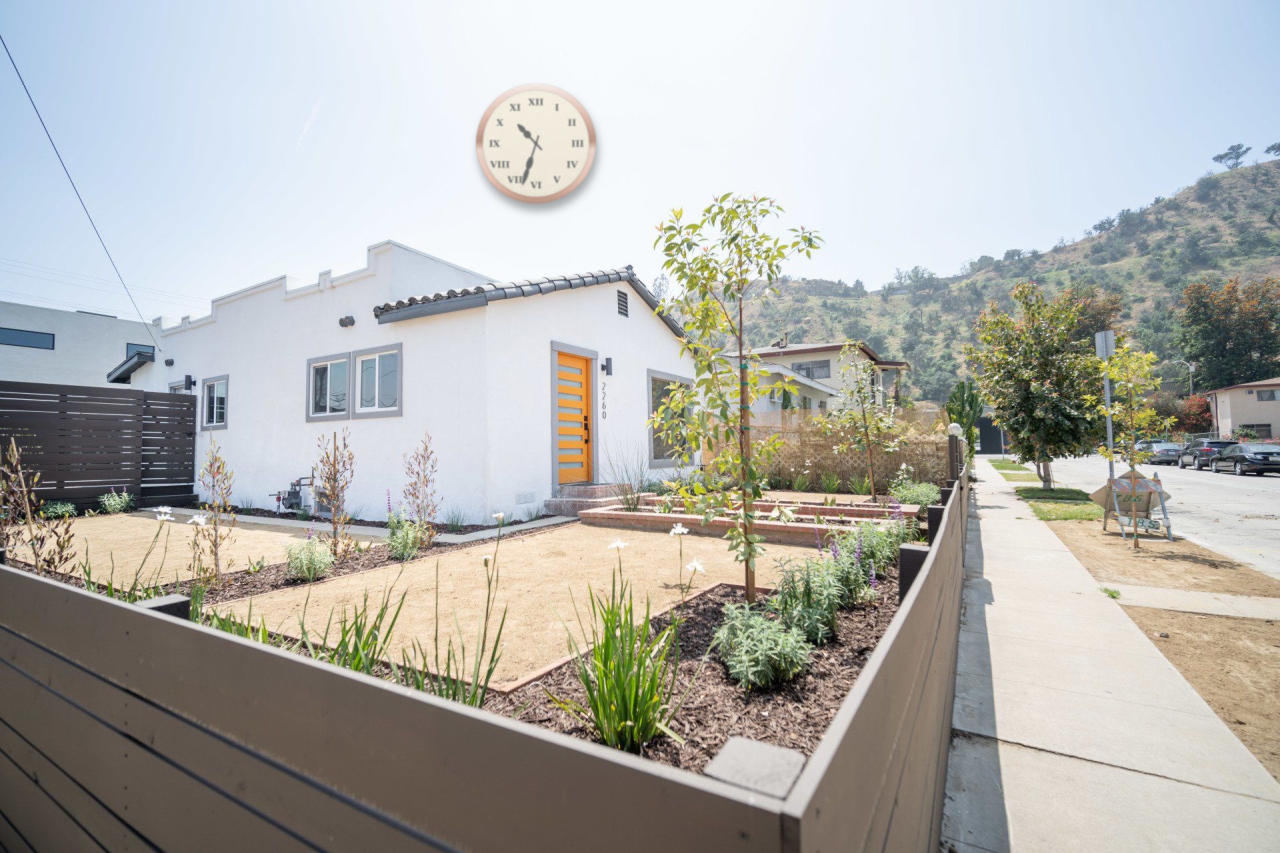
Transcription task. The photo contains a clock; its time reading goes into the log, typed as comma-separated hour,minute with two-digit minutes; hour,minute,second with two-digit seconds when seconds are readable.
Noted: 10,33
